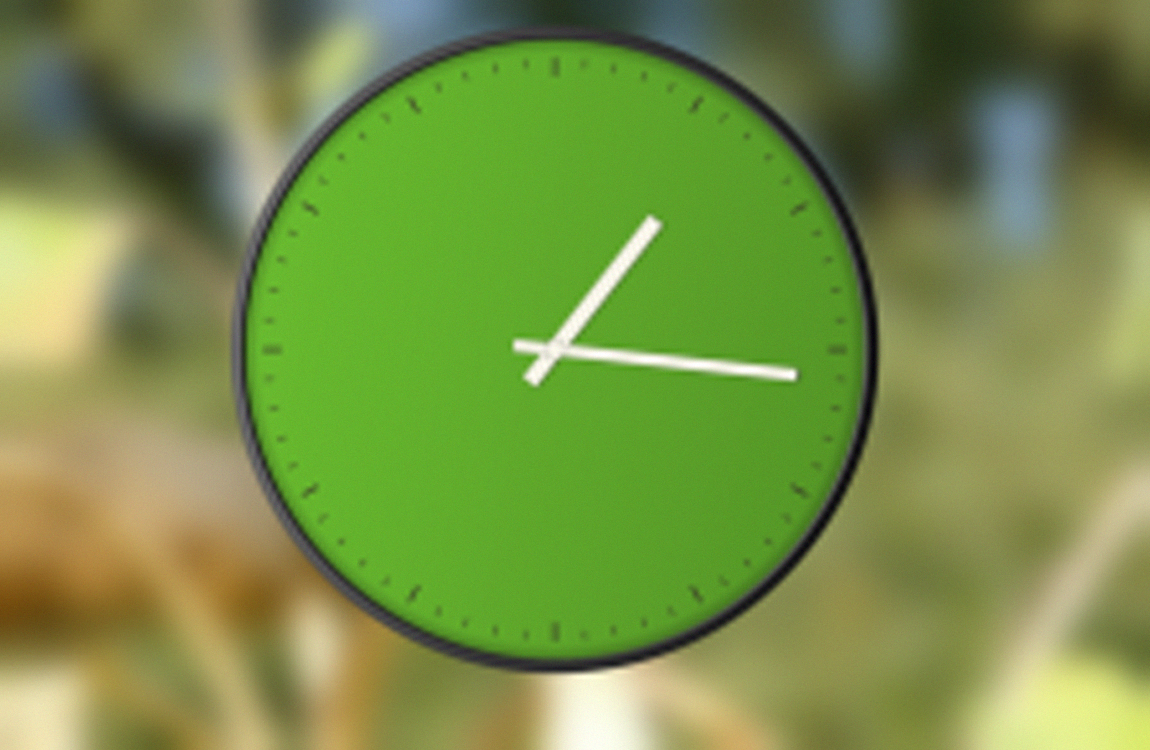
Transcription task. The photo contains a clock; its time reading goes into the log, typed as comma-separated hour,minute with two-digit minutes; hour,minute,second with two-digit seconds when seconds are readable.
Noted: 1,16
